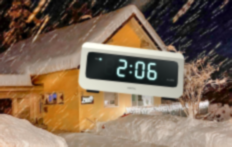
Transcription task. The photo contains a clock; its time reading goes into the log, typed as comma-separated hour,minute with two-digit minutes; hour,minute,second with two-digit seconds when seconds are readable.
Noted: 2,06
